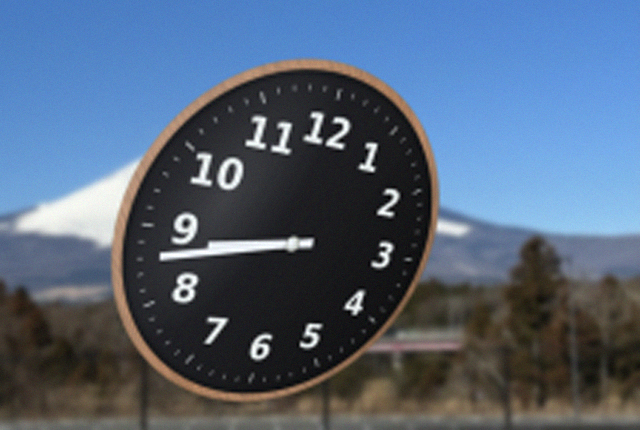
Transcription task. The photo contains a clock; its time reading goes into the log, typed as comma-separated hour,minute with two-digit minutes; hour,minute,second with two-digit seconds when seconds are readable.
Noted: 8,43
